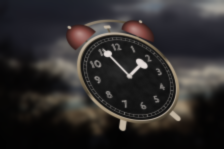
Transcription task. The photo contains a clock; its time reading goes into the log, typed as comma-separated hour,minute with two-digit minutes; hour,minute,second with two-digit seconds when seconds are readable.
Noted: 1,56
